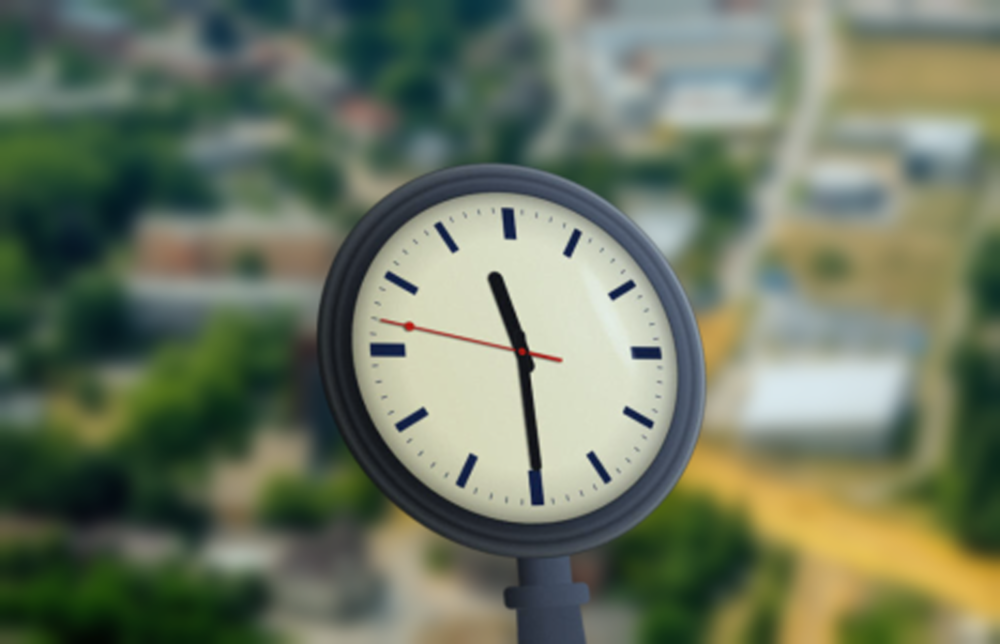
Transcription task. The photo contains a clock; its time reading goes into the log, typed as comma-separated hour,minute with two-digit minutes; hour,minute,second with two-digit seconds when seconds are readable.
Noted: 11,29,47
